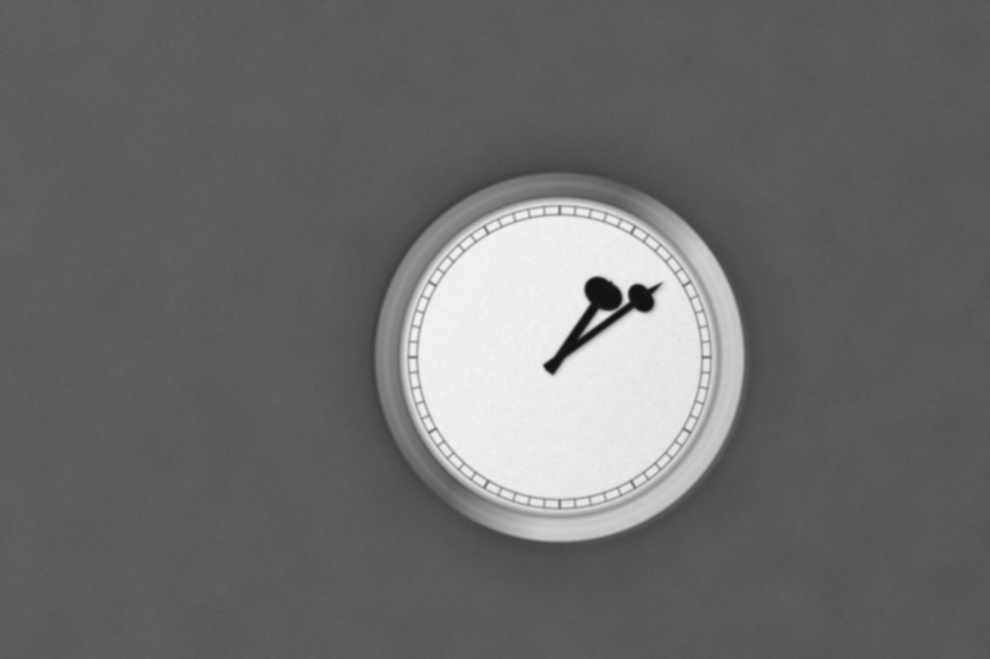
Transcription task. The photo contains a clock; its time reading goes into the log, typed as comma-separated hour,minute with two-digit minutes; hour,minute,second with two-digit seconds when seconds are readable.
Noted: 1,09
